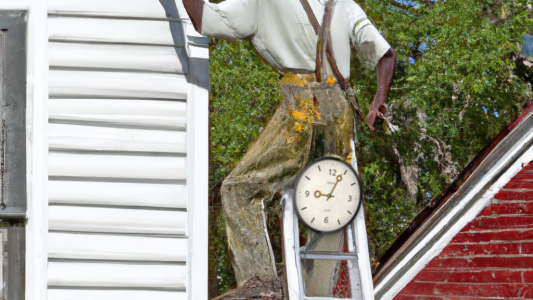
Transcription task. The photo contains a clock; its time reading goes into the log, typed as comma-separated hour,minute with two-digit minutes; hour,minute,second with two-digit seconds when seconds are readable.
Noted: 9,04
